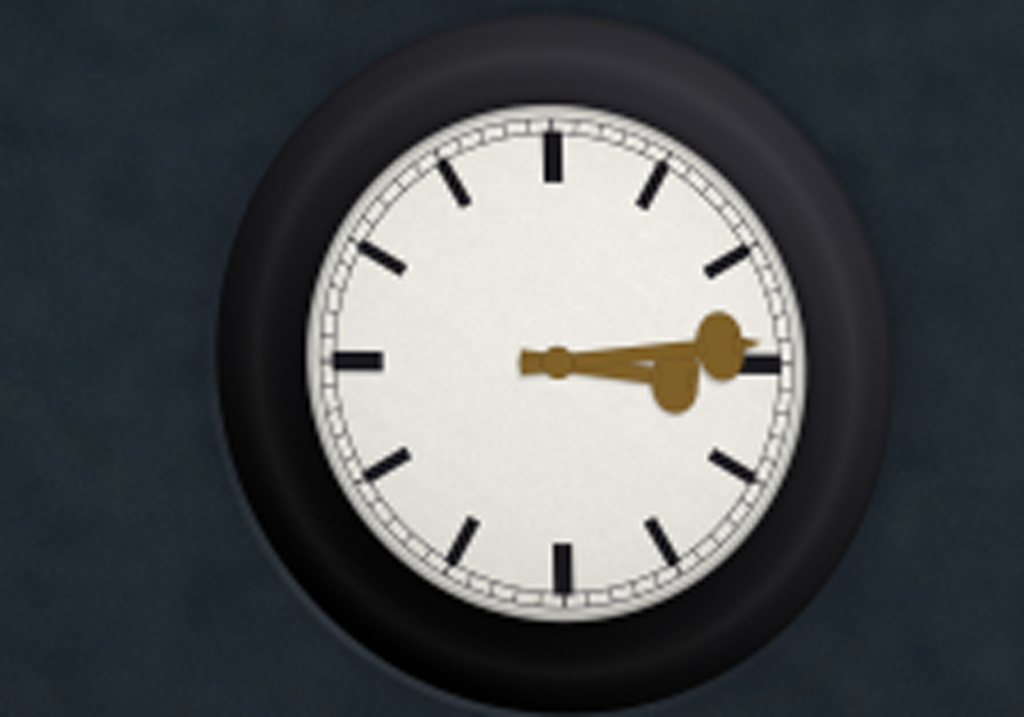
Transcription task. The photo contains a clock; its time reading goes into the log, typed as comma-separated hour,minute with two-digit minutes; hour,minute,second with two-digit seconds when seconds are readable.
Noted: 3,14
